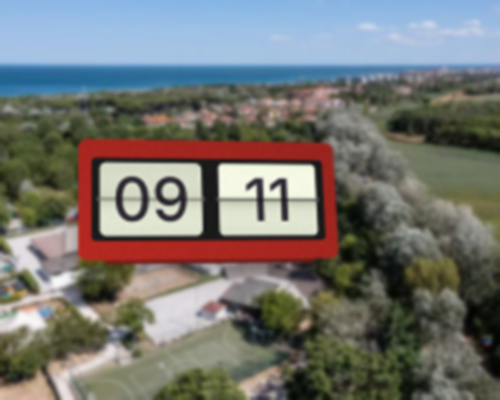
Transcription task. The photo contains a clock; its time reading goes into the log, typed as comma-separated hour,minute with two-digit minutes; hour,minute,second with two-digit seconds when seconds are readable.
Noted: 9,11
